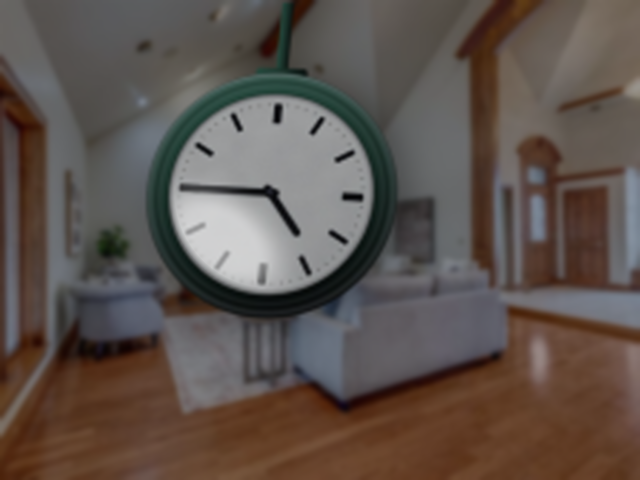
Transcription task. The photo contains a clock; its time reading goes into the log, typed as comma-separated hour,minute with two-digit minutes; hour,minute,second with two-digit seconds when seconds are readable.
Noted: 4,45
